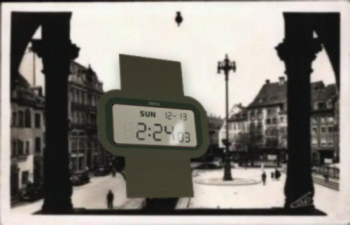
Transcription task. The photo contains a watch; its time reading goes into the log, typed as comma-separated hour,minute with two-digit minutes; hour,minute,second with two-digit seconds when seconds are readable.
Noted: 2,24,03
